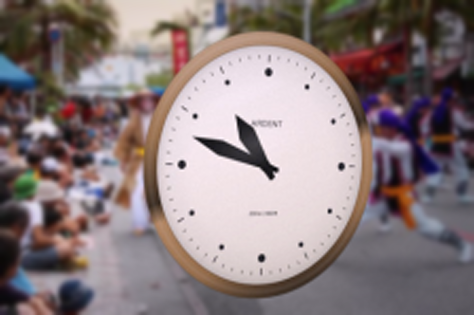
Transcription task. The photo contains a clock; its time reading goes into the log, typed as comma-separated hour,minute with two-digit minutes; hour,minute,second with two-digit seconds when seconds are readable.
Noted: 10,48
